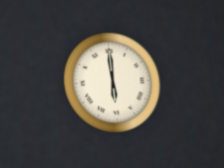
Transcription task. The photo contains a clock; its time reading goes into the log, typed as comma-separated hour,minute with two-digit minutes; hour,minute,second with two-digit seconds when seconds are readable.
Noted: 6,00
